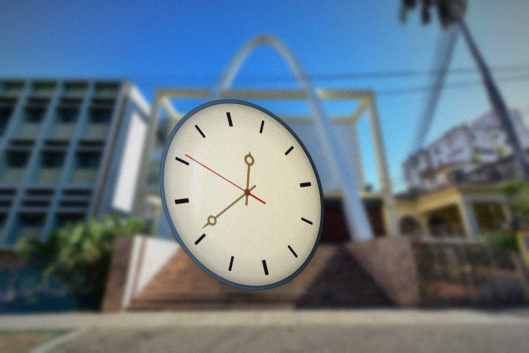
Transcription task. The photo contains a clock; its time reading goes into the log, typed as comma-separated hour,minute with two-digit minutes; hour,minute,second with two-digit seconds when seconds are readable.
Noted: 12,40,51
